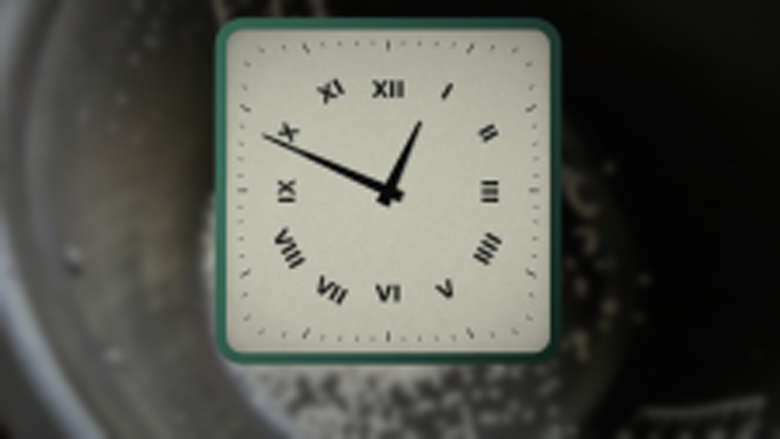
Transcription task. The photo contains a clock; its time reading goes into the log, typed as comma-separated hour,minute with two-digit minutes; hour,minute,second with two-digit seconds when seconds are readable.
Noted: 12,49
